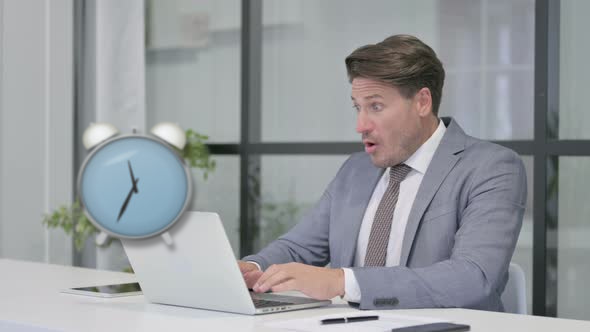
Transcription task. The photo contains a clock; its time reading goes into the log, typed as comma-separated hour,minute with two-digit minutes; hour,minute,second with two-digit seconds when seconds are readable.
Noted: 11,34
